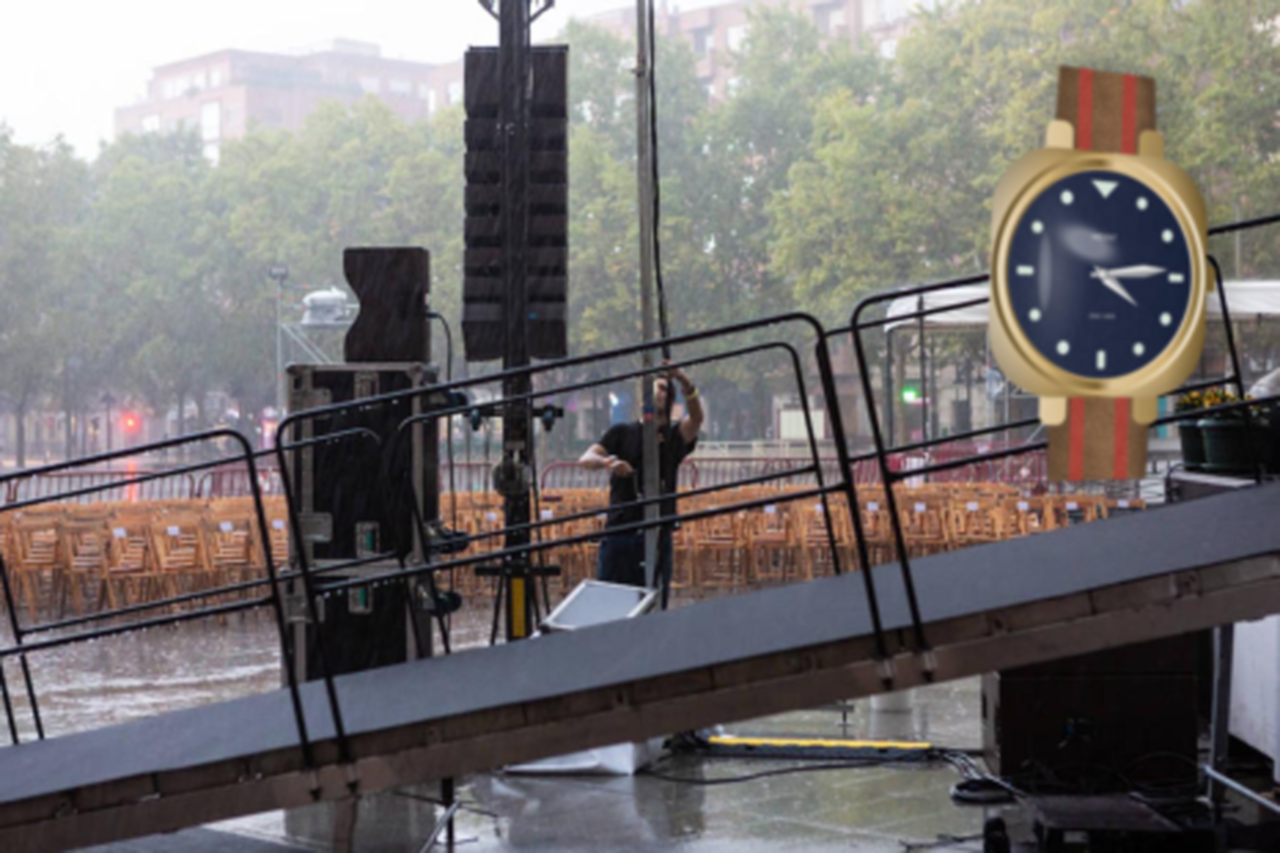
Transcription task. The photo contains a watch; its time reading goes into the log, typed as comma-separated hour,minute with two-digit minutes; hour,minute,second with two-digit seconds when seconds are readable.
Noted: 4,14
